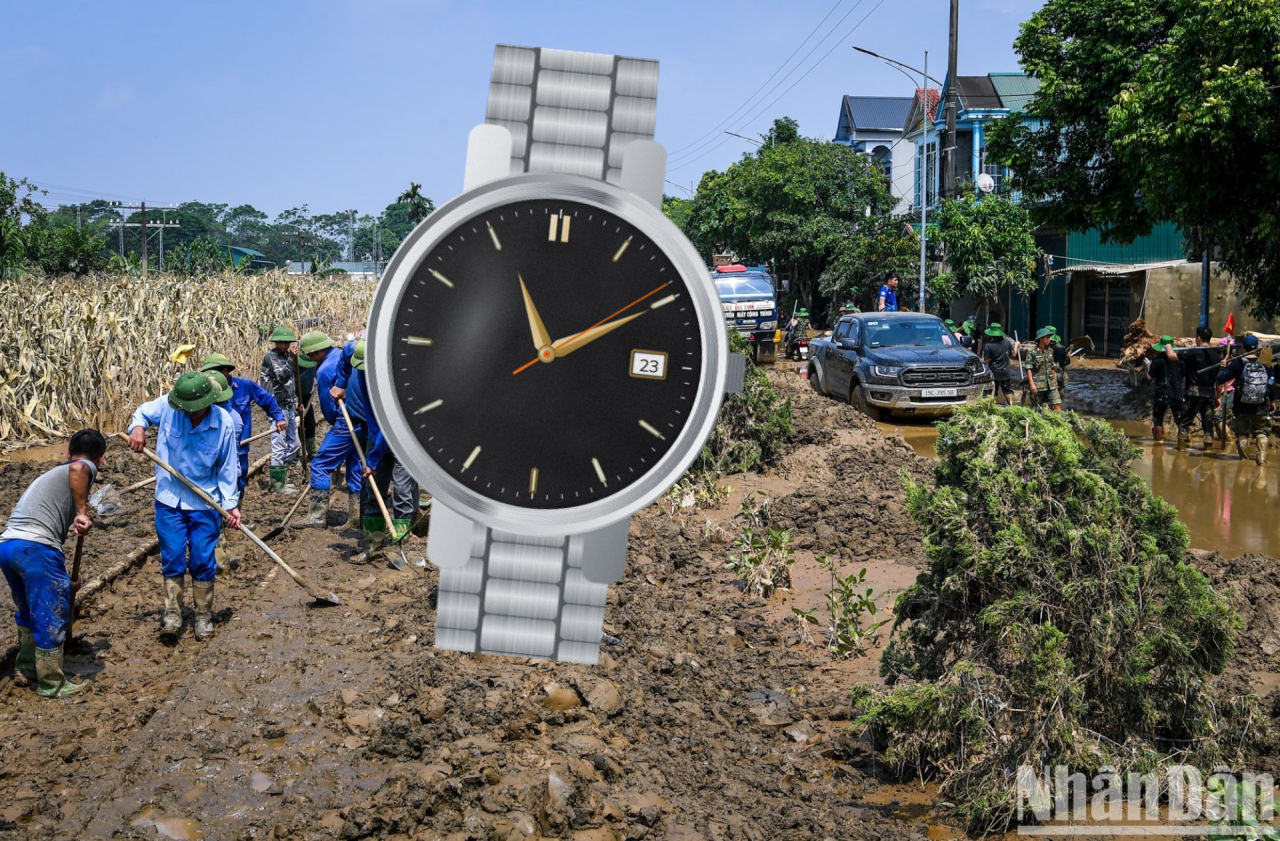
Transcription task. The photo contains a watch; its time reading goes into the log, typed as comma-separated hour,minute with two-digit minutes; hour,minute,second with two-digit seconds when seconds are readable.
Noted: 11,10,09
